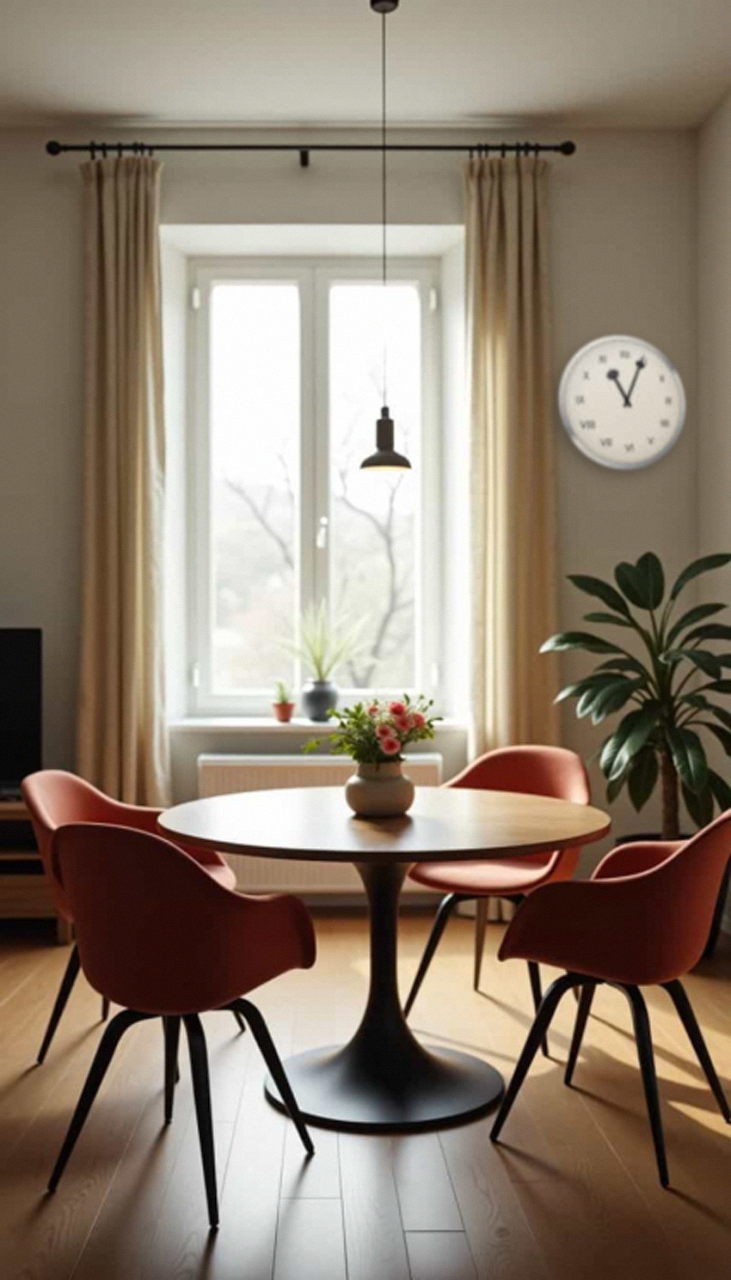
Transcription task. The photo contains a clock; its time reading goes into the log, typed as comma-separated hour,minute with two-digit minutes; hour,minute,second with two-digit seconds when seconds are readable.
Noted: 11,04
